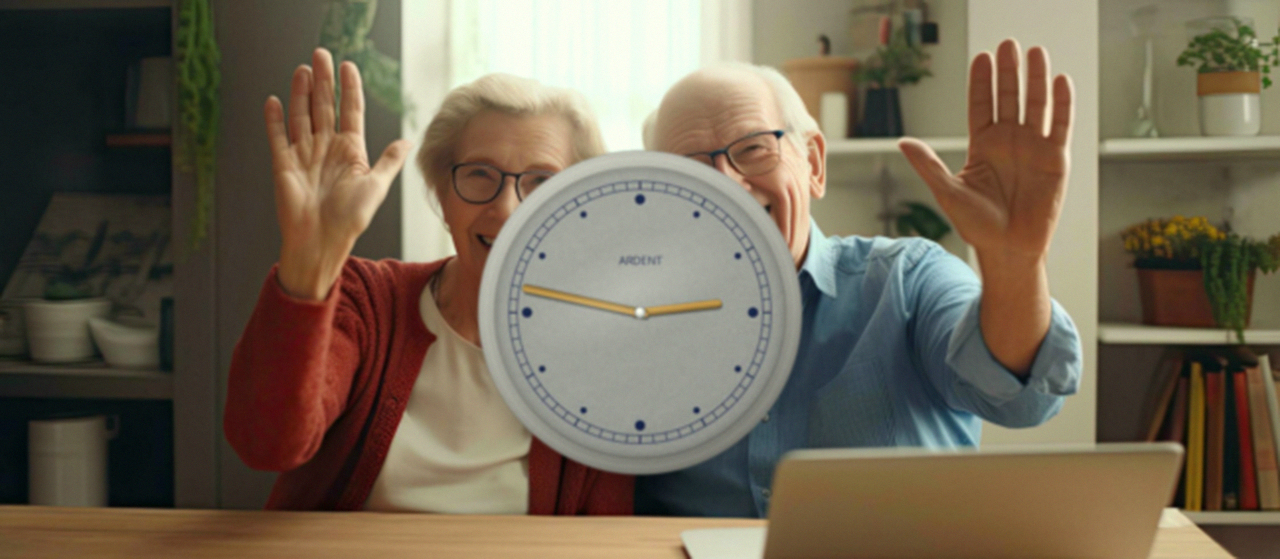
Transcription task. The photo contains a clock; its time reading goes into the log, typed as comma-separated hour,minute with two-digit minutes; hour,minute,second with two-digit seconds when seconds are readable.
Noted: 2,47
